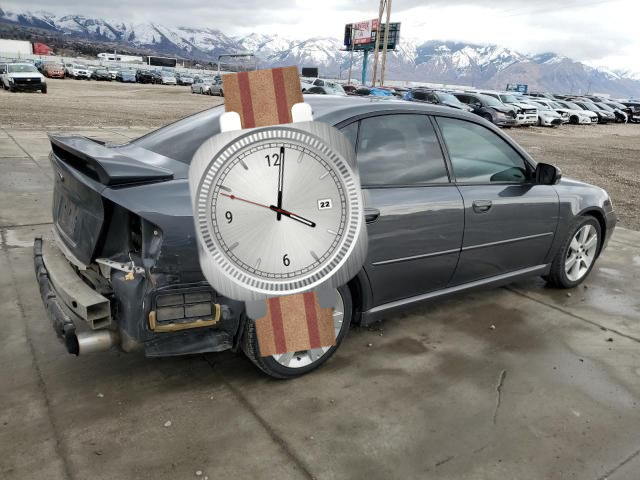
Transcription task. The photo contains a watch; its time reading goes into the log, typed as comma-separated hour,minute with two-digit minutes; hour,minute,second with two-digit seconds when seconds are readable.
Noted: 4,01,49
